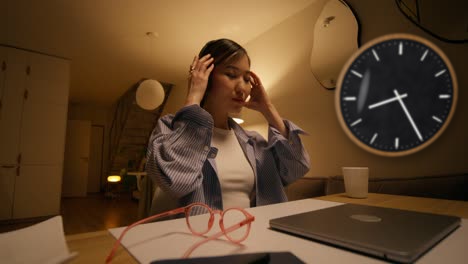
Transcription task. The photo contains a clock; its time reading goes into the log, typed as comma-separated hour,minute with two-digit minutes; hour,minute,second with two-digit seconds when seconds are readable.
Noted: 8,25
